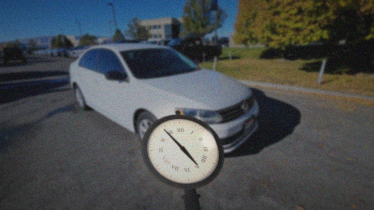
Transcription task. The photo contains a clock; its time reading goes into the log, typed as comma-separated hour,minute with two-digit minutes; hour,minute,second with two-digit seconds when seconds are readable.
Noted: 4,54
